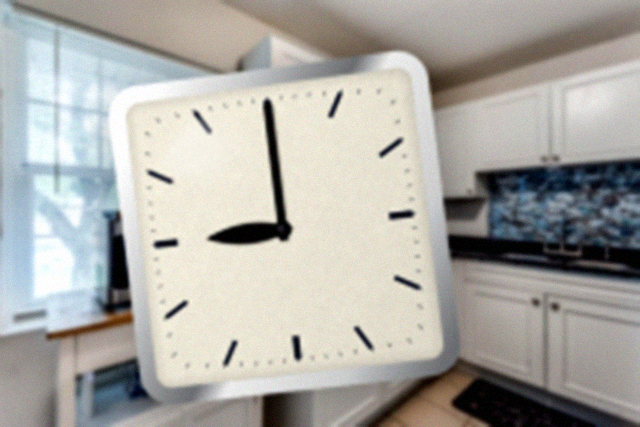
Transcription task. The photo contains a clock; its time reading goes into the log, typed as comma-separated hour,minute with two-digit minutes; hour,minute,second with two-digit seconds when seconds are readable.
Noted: 9,00
